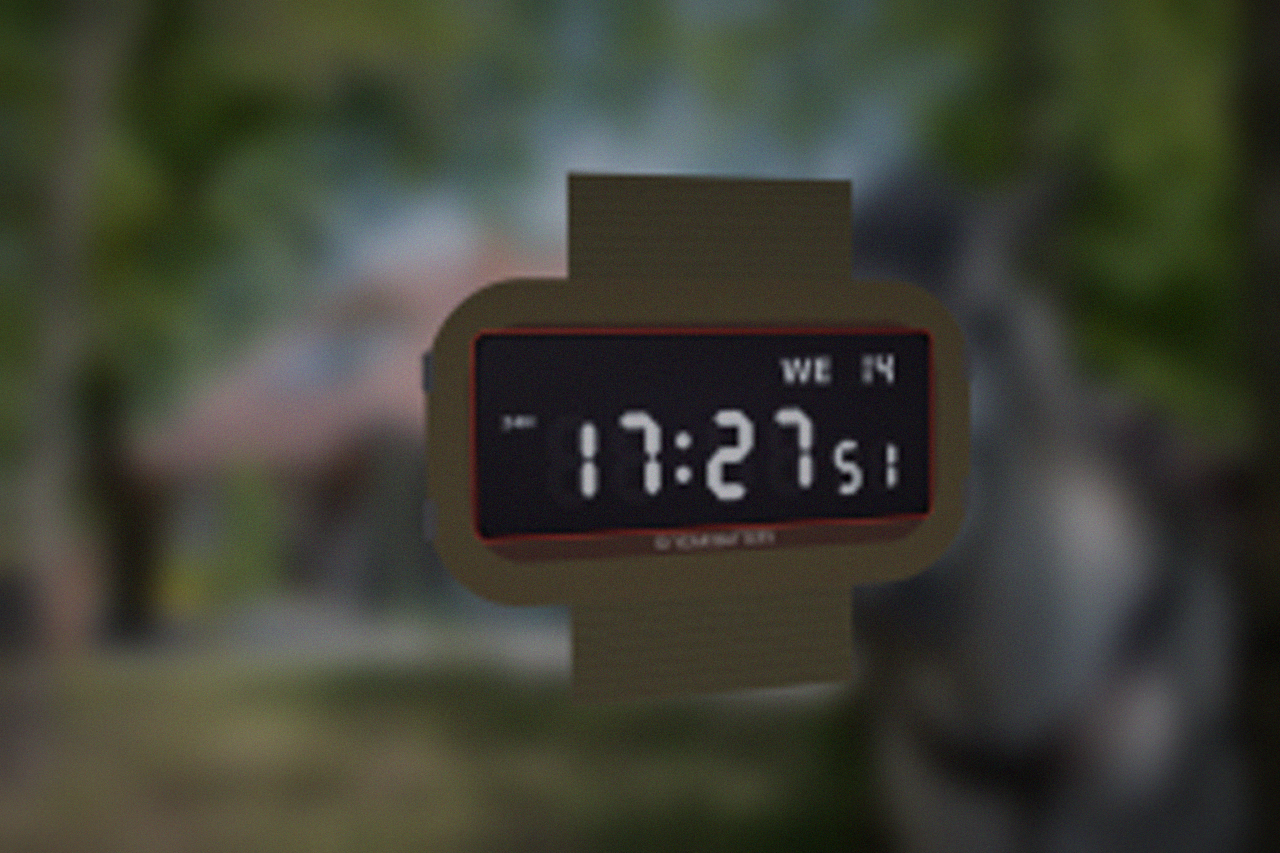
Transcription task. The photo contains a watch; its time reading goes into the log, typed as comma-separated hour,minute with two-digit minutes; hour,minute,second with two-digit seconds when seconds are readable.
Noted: 17,27,51
